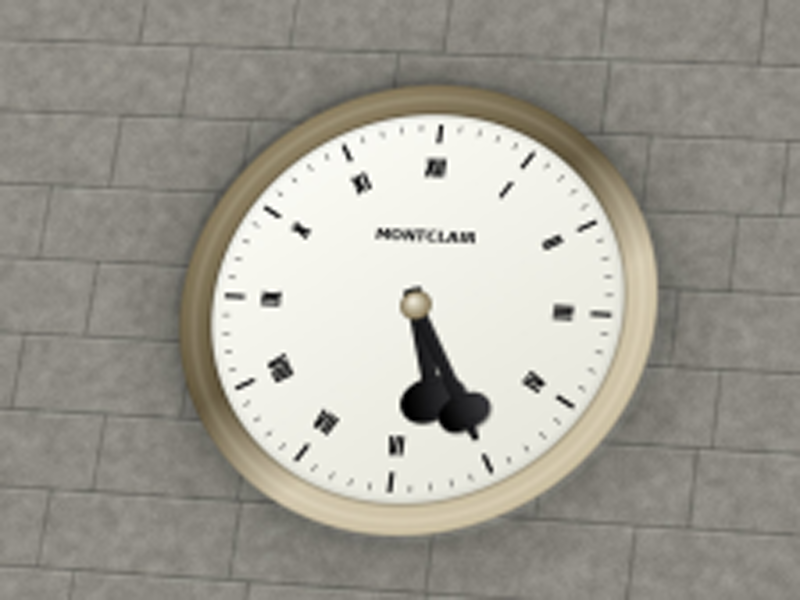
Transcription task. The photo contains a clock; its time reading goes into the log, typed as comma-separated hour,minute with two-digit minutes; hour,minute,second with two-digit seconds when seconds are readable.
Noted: 5,25
